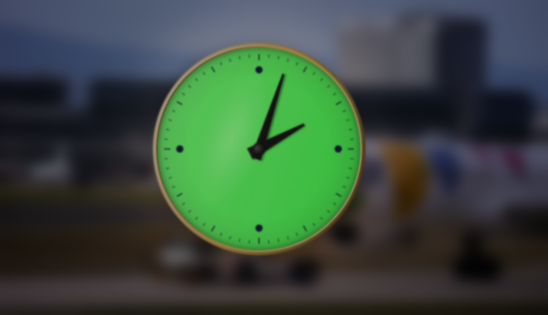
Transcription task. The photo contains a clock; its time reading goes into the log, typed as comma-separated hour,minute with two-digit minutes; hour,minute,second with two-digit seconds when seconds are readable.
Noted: 2,03
